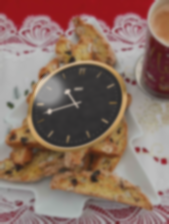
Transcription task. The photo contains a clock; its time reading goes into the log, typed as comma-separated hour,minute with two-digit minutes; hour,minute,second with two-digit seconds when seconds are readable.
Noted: 10,42
